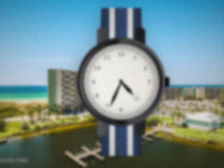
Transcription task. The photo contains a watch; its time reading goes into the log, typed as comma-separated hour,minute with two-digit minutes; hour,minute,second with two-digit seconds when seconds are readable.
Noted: 4,34
